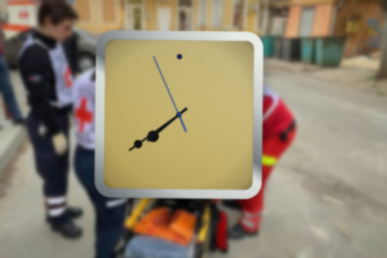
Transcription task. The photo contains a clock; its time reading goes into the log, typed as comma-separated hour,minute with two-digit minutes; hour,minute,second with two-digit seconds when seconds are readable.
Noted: 7,38,56
